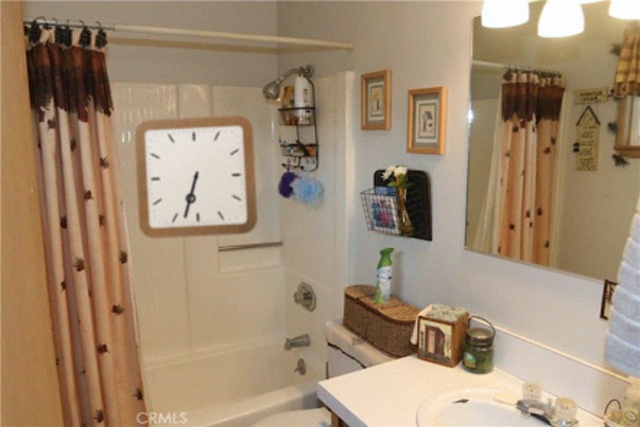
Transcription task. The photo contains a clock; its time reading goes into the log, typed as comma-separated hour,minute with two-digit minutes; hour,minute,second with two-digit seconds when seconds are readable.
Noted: 6,33
